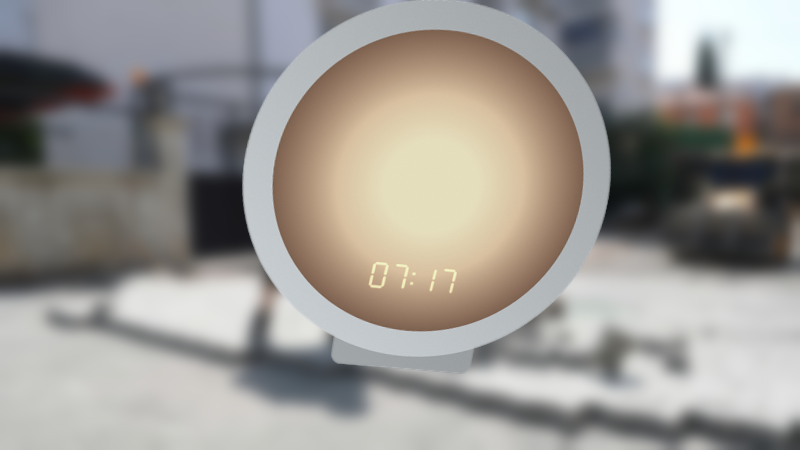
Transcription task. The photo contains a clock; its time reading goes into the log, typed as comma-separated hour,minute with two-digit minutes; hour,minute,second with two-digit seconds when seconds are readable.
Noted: 7,17
